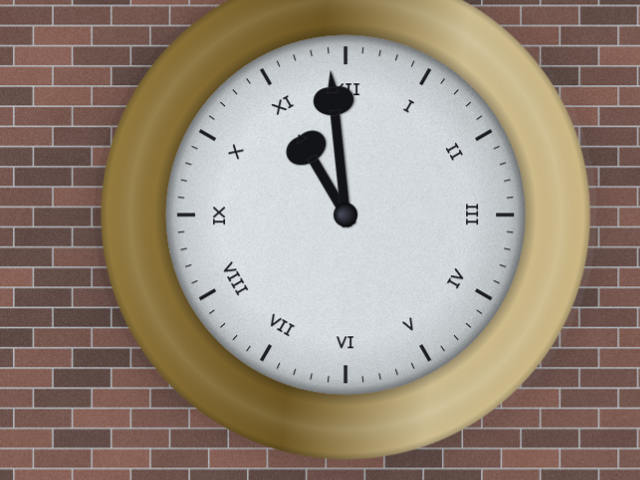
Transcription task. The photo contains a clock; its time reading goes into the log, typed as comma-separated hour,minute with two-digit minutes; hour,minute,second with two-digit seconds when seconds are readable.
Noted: 10,59
